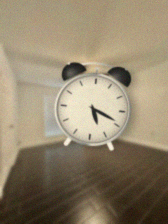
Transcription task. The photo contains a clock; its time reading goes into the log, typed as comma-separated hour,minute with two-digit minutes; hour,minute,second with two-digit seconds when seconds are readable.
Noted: 5,19
